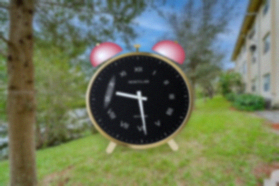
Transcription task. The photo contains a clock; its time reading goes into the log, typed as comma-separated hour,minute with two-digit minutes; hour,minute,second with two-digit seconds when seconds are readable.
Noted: 9,29
